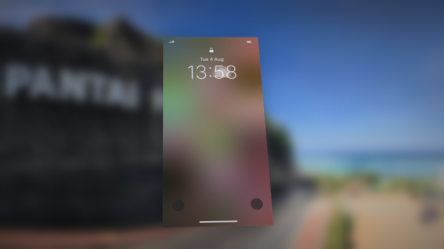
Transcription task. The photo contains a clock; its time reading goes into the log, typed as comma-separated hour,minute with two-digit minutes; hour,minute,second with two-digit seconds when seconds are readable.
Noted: 13,58
